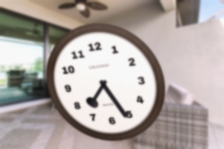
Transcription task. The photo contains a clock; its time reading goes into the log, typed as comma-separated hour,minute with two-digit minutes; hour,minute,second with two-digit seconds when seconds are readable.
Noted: 7,26
